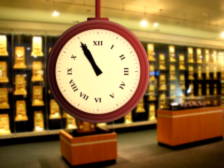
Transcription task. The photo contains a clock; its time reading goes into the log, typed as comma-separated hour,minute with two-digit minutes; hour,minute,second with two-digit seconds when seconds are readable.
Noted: 10,55
